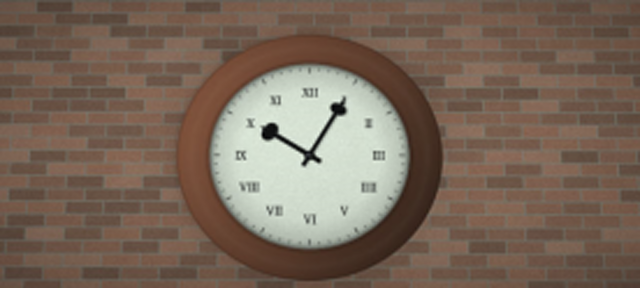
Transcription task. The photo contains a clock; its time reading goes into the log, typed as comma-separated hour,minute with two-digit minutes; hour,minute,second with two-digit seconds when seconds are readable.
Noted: 10,05
